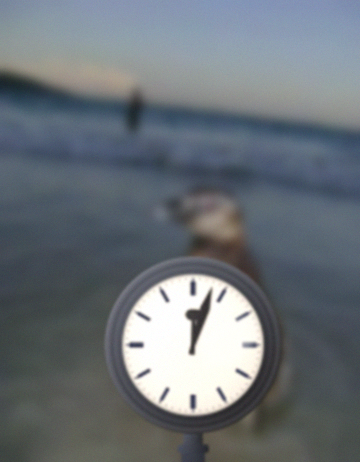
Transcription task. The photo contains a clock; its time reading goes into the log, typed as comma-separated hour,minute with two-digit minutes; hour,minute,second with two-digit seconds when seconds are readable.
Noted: 12,03
